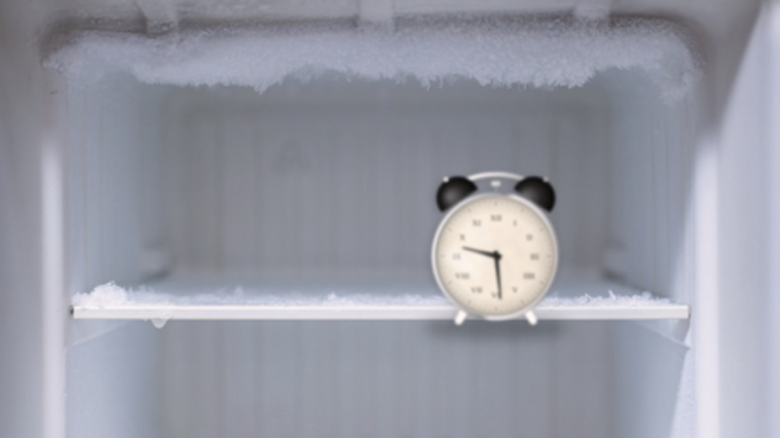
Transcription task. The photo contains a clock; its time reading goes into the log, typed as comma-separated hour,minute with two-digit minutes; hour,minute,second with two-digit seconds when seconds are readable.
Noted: 9,29
